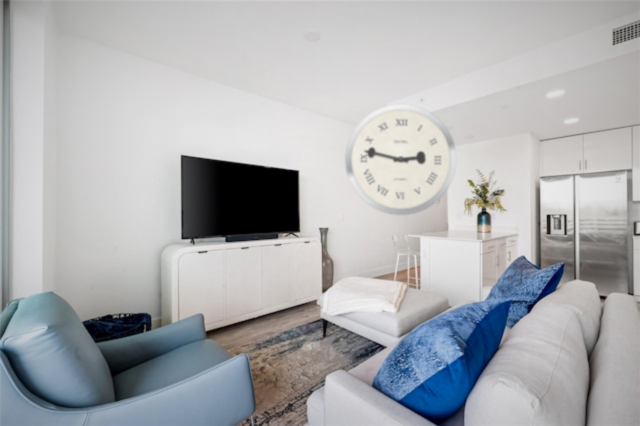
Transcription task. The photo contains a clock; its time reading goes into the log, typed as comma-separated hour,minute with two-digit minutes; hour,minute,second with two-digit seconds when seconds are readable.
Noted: 2,47
